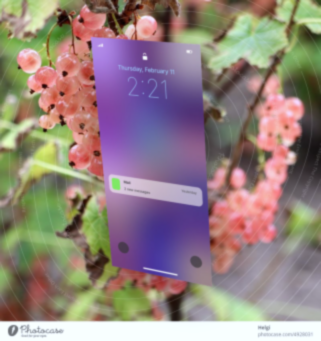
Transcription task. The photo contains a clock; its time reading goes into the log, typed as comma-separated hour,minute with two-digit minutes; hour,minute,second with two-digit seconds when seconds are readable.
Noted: 2,21
